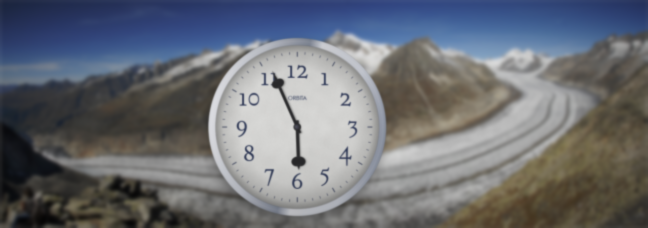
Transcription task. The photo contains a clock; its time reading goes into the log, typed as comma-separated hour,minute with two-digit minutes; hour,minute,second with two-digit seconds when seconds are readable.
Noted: 5,56
